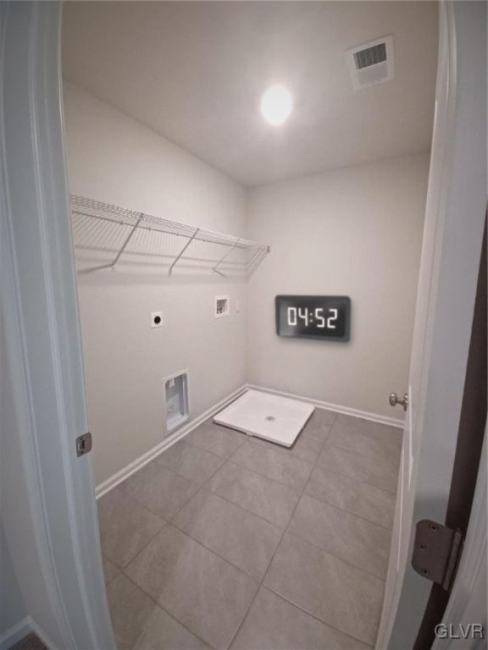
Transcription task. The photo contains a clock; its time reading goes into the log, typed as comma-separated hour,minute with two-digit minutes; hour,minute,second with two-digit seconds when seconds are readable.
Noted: 4,52
